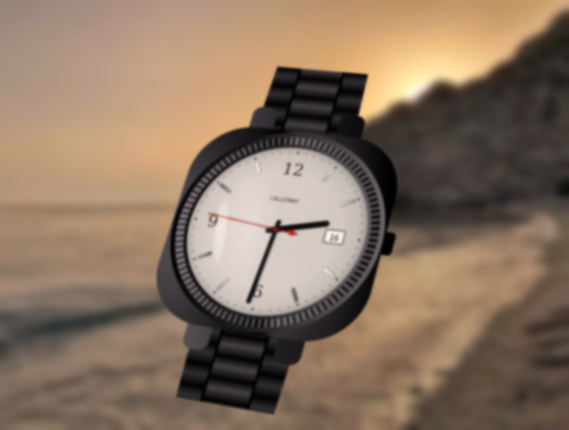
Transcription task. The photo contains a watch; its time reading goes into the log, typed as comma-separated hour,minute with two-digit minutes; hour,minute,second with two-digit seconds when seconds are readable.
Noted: 2,30,46
